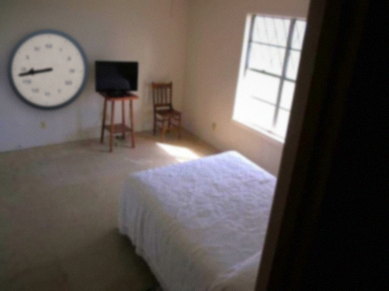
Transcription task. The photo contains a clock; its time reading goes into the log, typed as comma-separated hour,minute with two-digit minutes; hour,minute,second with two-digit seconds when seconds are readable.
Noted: 8,43
